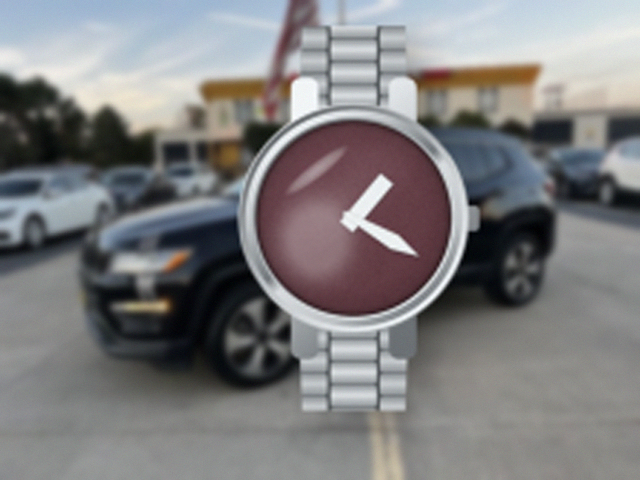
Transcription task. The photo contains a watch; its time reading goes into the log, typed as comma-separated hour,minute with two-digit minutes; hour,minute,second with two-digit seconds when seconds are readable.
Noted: 1,20
